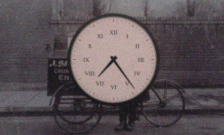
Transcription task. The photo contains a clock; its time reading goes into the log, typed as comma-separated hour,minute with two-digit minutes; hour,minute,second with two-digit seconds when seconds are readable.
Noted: 7,24
